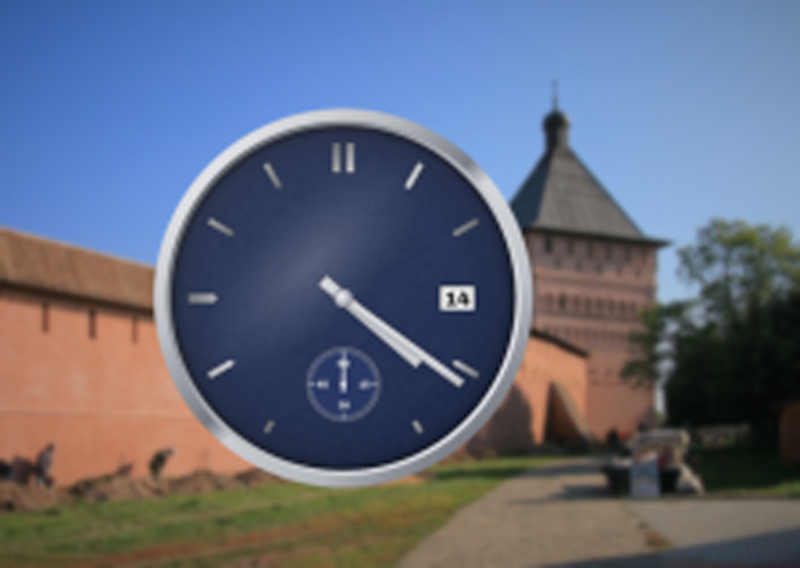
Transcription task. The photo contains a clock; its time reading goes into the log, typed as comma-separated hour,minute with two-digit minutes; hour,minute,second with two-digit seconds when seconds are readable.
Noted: 4,21
